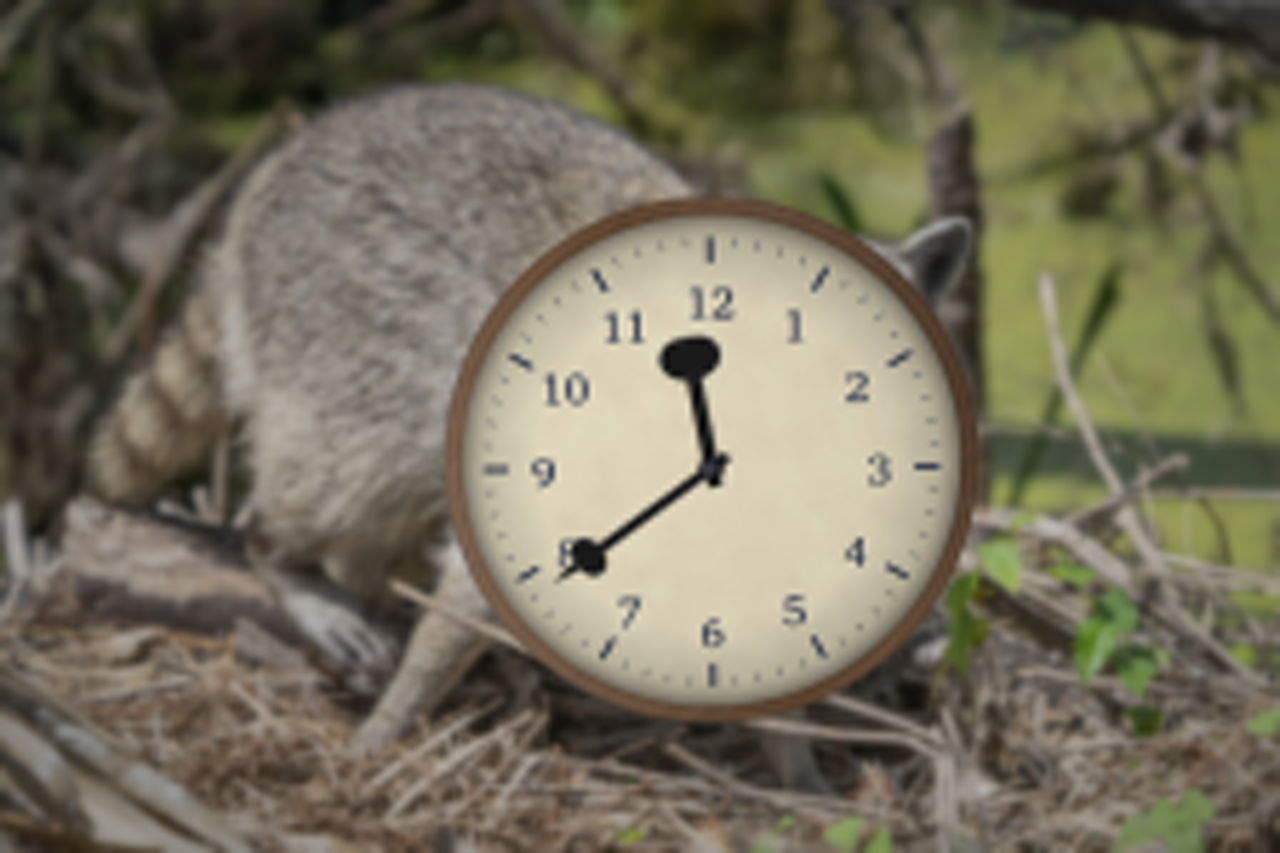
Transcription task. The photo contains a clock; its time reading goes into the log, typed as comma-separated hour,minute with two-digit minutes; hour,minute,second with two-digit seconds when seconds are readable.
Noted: 11,39
